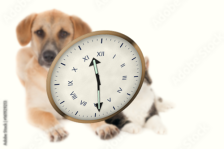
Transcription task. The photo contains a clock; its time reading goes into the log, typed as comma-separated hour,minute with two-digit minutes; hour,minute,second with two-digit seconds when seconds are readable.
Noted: 11,29
